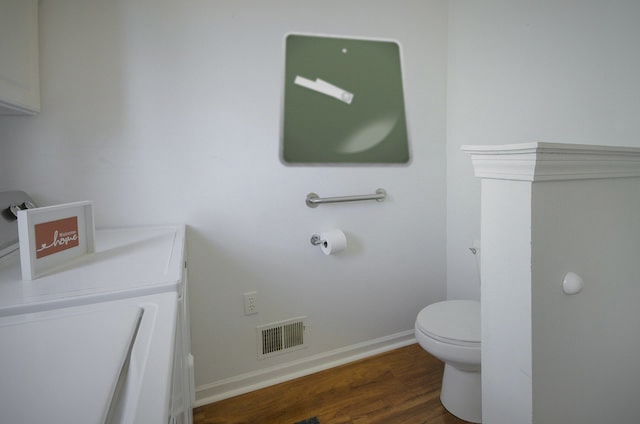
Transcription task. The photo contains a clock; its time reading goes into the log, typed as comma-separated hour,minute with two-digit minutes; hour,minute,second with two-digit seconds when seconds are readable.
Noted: 9,48
